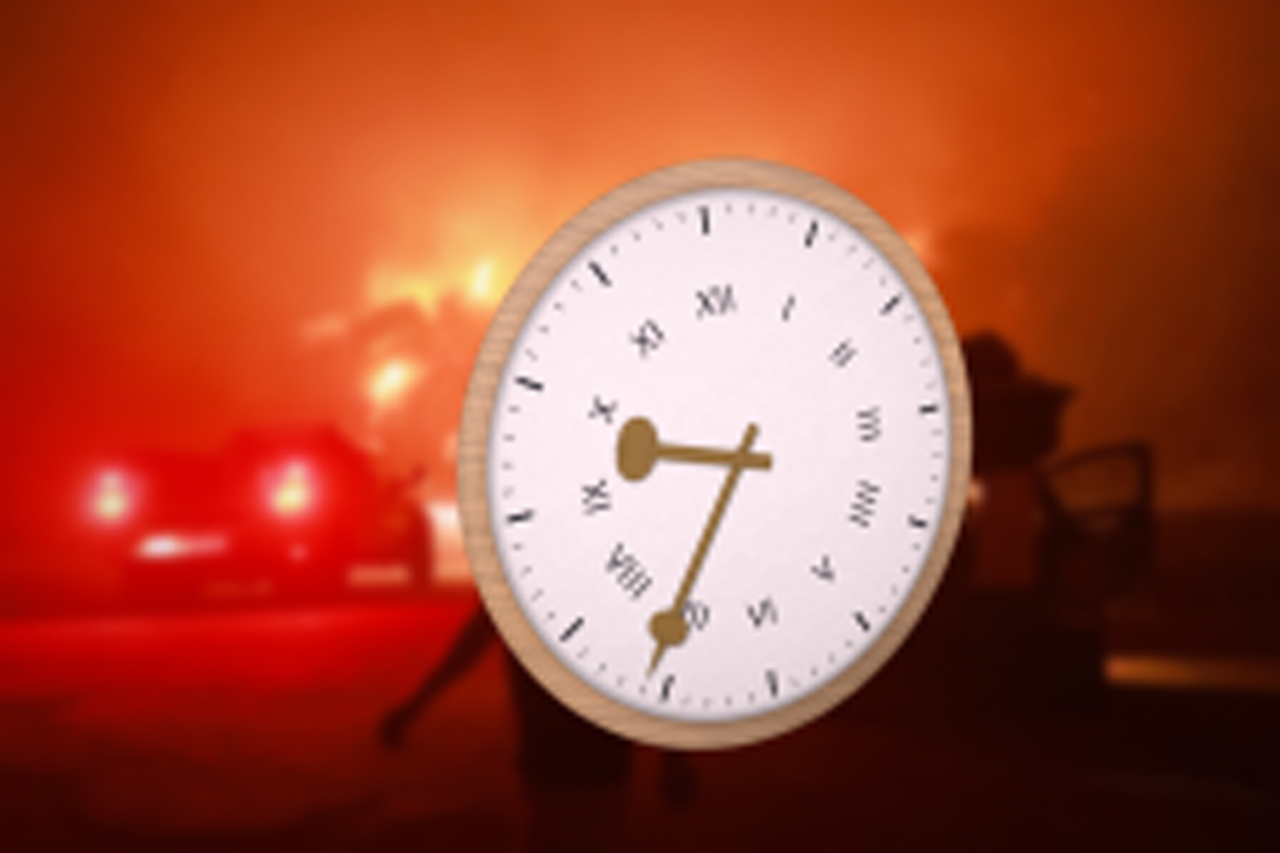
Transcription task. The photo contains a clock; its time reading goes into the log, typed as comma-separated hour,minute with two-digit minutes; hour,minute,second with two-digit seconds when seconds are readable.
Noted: 9,36
